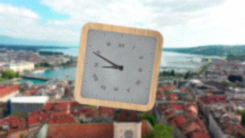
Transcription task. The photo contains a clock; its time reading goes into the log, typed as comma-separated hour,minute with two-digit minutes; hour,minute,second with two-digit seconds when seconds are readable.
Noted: 8,49
